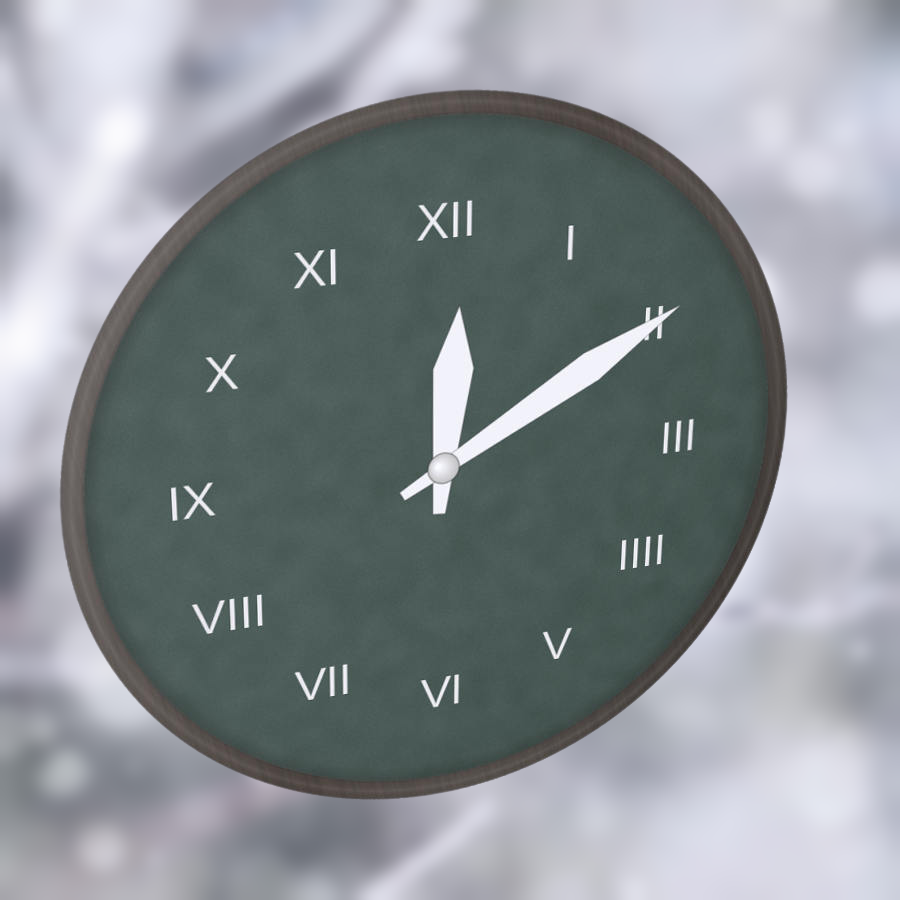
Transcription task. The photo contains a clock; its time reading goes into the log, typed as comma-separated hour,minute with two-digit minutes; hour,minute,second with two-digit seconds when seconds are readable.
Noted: 12,10
